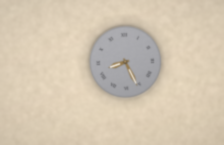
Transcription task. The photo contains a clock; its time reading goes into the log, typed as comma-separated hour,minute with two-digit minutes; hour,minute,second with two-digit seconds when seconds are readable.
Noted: 8,26
